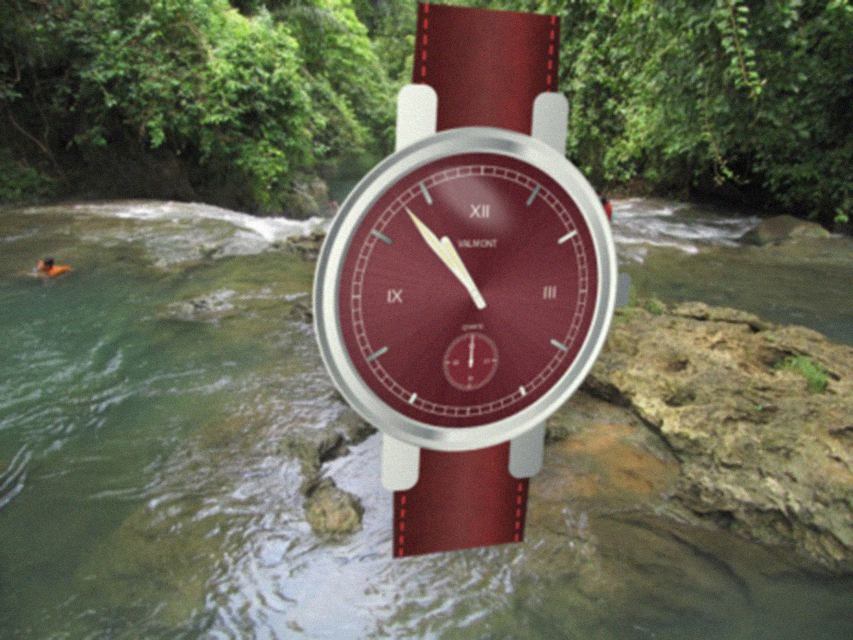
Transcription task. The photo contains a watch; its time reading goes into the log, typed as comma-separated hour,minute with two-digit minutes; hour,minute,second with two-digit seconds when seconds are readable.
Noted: 10,53
